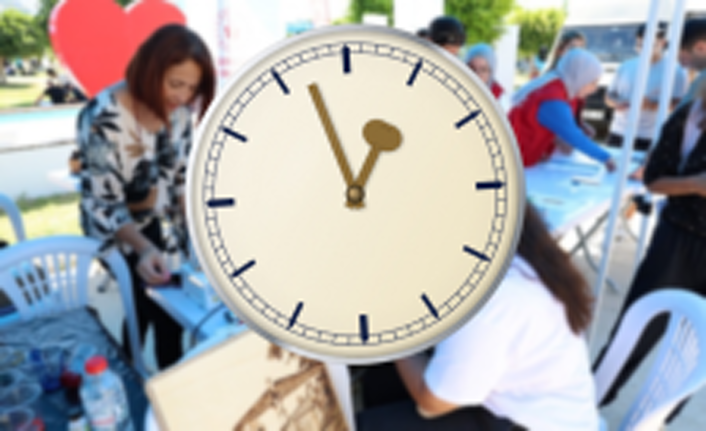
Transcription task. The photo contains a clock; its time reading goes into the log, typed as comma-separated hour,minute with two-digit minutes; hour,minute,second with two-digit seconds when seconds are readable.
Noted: 12,57
